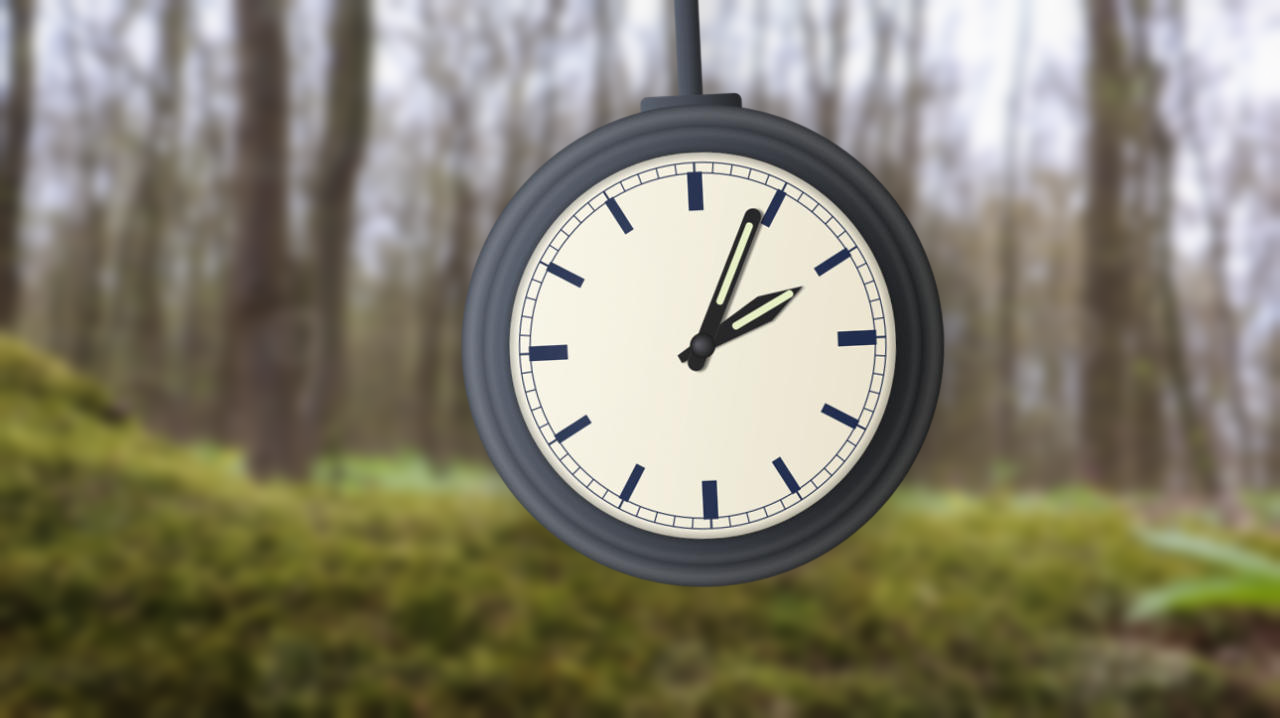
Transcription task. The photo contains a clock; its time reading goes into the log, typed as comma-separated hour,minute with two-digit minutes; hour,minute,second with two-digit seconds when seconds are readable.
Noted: 2,04
